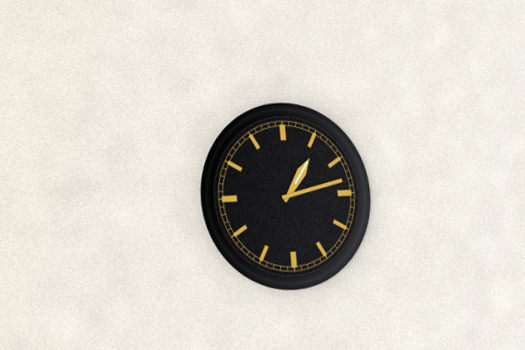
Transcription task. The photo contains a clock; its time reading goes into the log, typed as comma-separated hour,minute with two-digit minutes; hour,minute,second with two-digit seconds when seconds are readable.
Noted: 1,13
